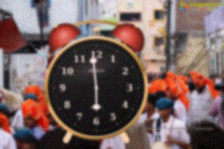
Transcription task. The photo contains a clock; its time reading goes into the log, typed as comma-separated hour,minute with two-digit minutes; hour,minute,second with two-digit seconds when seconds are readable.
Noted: 5,59
